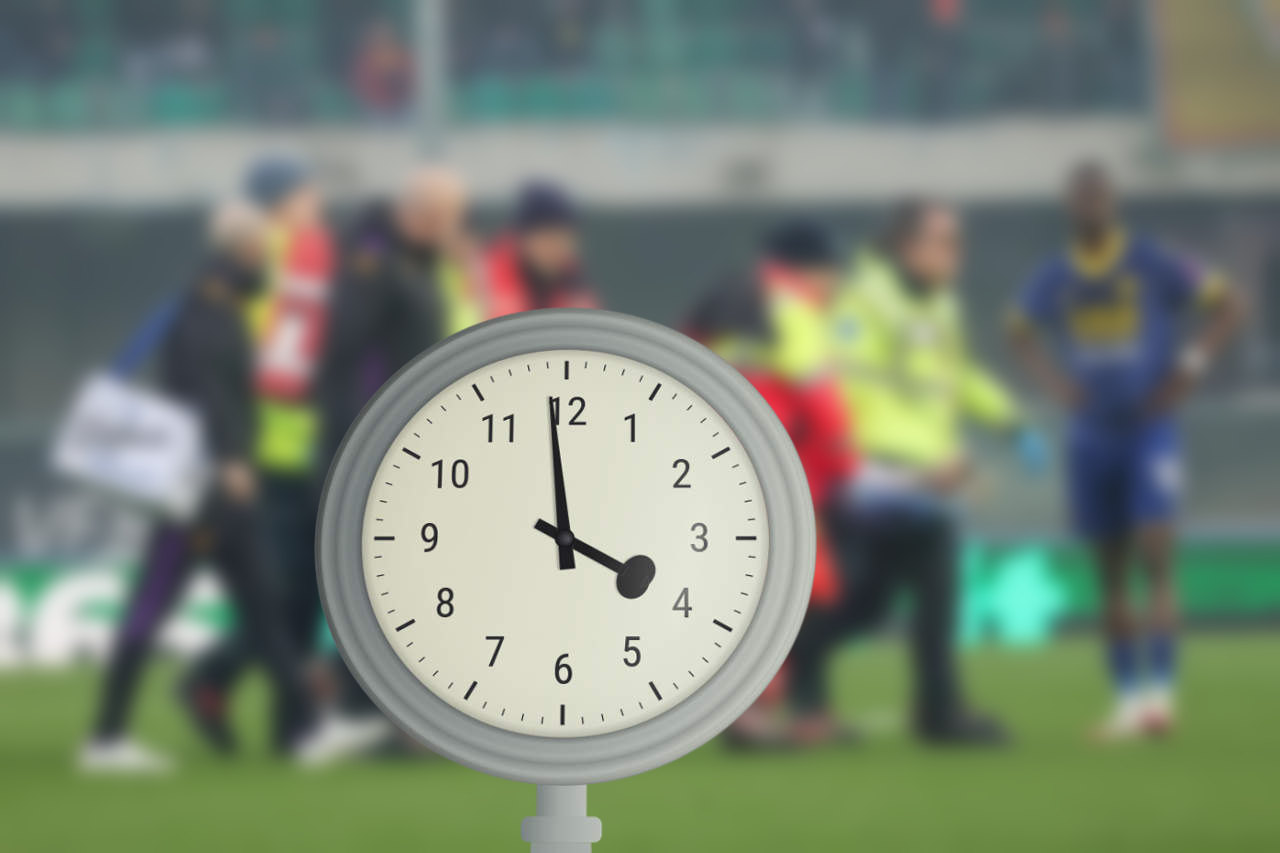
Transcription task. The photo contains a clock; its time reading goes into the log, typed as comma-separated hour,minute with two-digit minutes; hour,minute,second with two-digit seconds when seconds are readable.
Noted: 3,59
